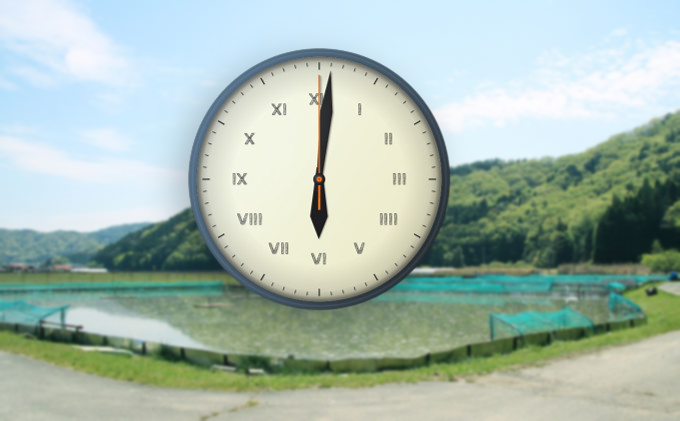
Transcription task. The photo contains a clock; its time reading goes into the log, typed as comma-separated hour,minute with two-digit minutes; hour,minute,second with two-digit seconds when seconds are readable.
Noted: 6,01,00
